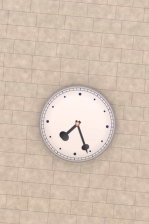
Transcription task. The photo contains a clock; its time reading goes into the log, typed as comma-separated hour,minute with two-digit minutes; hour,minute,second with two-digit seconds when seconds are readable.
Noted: 7,26
